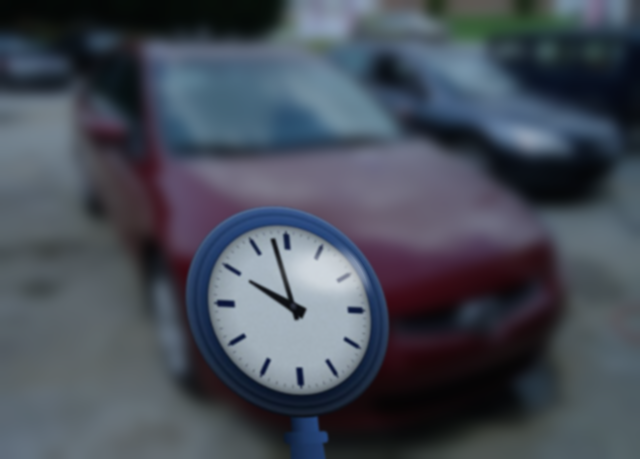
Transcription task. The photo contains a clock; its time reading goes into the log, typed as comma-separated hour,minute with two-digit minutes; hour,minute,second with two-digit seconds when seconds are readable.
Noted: 9,58
